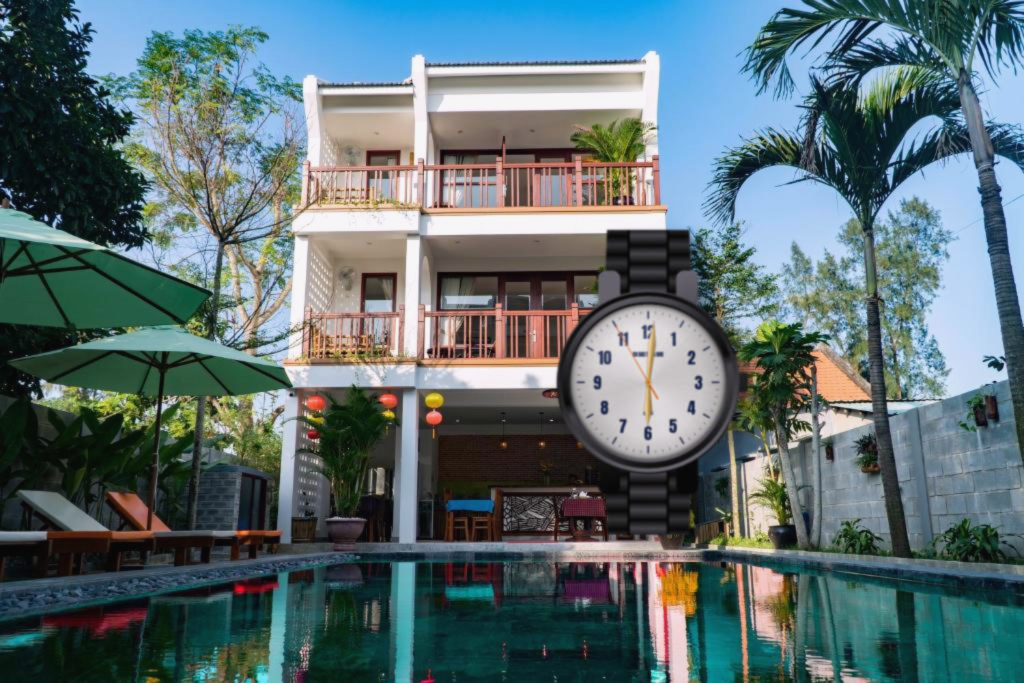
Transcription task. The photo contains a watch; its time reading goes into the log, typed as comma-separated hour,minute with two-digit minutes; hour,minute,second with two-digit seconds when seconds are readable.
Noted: 6,00,55
